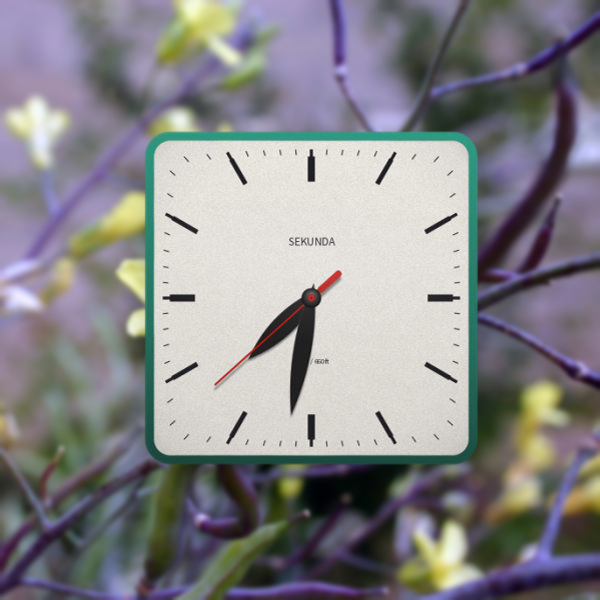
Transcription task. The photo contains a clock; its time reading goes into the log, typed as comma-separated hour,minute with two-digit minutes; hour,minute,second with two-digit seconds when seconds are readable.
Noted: 7,31,38
